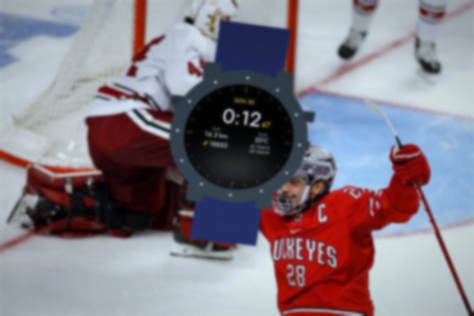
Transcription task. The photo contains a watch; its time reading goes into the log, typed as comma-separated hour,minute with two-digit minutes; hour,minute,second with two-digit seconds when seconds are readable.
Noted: 0,12
